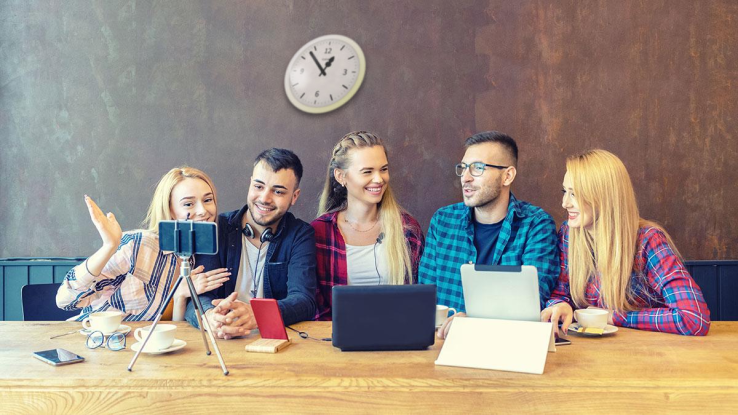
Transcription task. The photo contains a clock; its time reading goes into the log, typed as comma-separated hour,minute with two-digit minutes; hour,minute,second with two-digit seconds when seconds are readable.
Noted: 12,53
